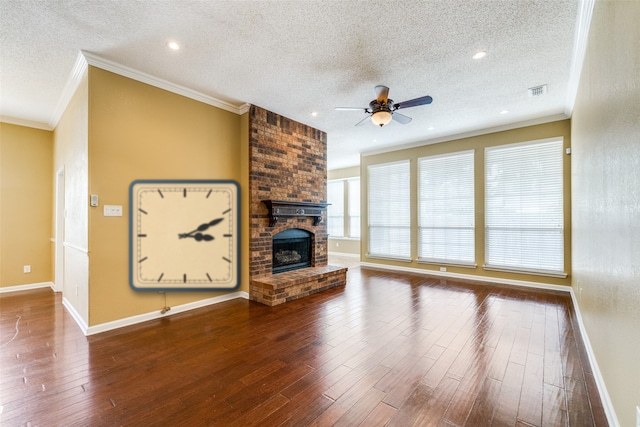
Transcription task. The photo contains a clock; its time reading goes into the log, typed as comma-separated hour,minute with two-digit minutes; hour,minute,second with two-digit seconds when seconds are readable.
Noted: 3,11
